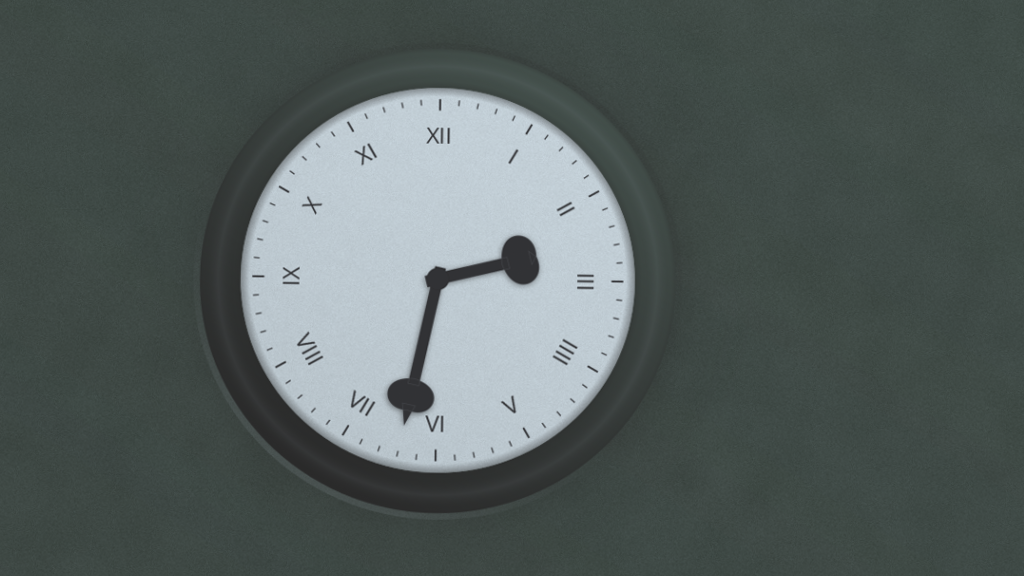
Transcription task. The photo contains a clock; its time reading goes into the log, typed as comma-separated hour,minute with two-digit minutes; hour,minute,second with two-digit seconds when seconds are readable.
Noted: 2,32
